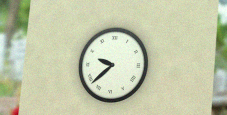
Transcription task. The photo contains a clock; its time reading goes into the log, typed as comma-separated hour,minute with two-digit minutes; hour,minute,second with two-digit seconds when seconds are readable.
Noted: 9,38
